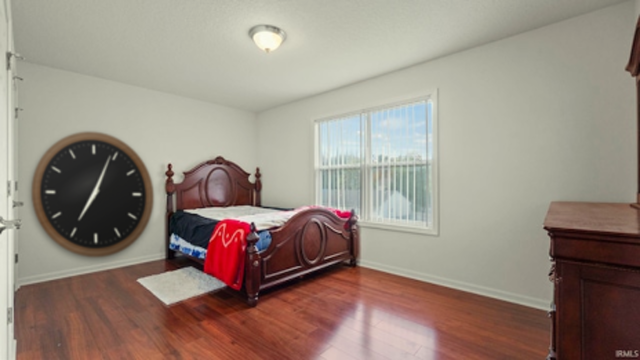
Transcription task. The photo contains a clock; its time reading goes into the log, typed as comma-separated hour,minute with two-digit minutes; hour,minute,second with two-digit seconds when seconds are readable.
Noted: 7,04
